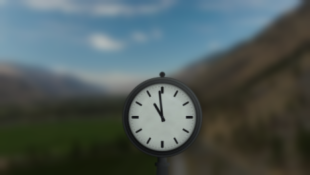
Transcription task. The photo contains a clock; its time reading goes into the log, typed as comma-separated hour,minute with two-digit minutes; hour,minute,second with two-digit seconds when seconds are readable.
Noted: 10,59
